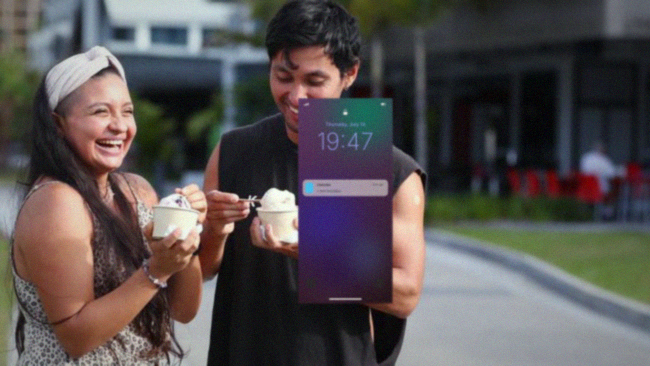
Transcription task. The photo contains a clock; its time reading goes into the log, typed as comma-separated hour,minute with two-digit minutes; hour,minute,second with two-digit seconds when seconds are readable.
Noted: 19,47
